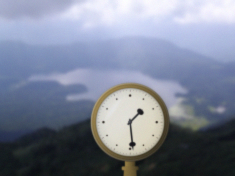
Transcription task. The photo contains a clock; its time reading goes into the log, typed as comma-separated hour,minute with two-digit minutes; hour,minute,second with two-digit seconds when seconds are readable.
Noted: 1,29
